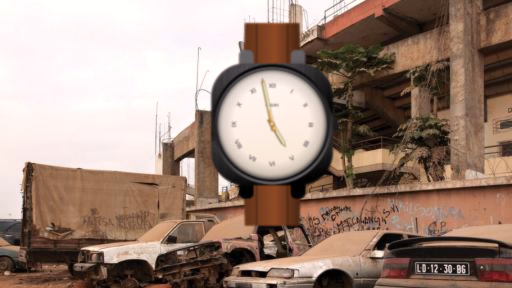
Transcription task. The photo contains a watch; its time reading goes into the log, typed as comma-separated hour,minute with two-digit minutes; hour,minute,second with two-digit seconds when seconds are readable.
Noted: 4,58
